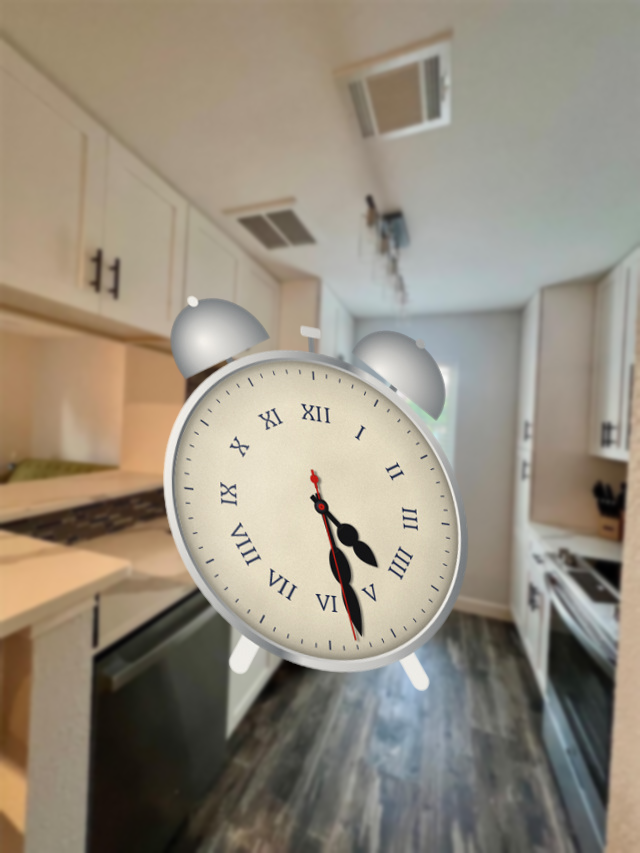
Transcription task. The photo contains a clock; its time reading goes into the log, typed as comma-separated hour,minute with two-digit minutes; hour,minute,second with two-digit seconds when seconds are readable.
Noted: 4,27,28
